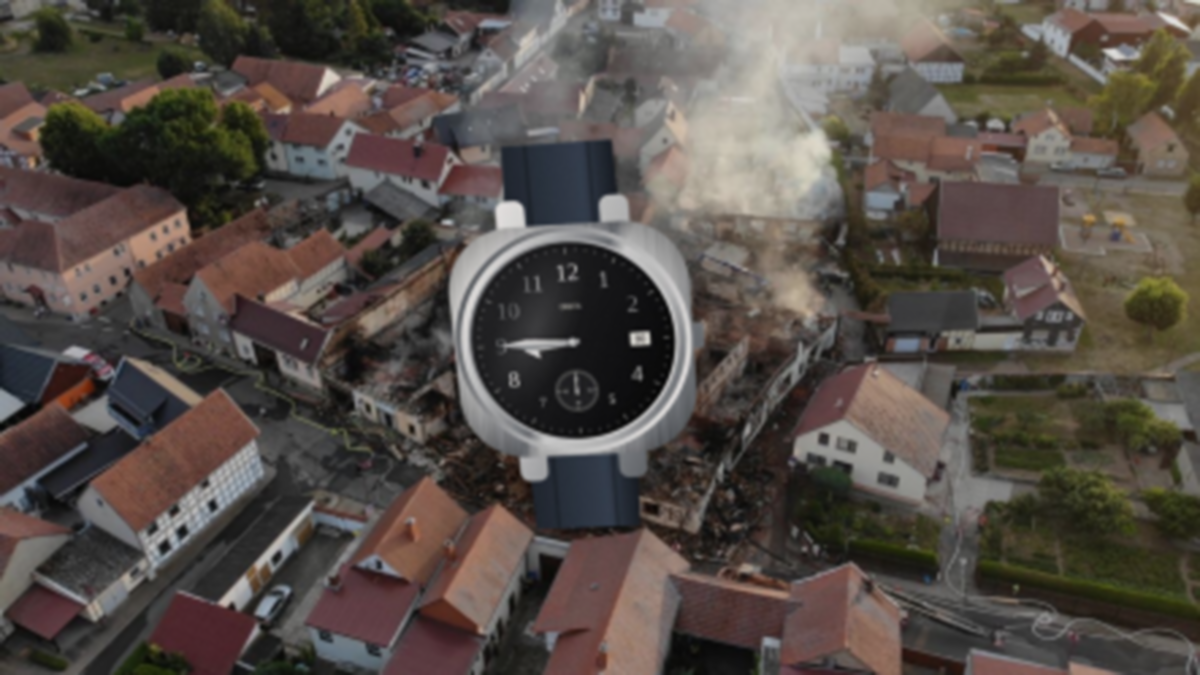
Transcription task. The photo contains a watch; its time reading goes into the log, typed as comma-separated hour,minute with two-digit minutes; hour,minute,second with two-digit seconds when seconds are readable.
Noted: 8,45
